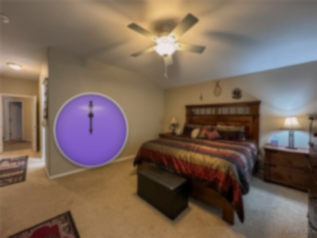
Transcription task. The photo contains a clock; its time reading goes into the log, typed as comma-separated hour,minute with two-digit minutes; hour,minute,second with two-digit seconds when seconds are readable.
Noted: 12,00
